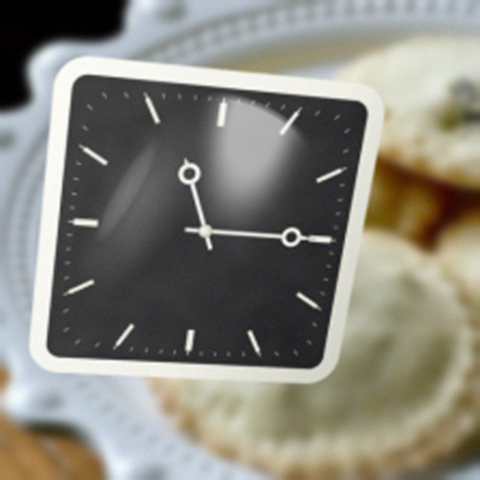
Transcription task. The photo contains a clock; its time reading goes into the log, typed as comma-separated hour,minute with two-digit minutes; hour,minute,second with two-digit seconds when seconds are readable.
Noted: 11,15
